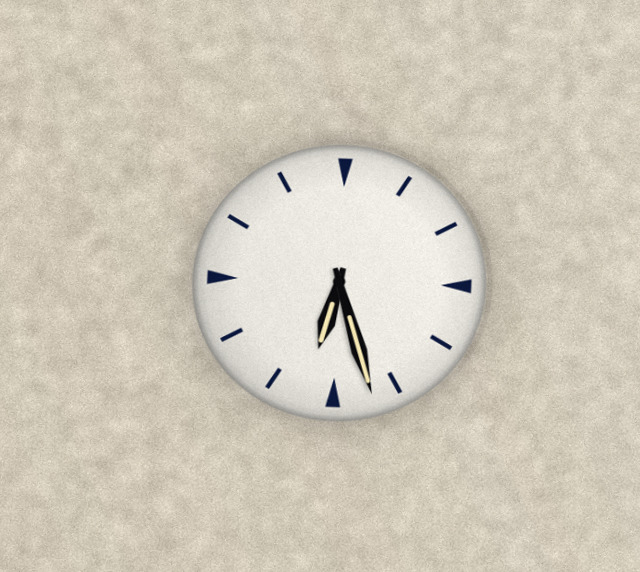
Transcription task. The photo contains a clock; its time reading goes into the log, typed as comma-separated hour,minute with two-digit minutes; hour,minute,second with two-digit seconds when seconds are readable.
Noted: 6,27
